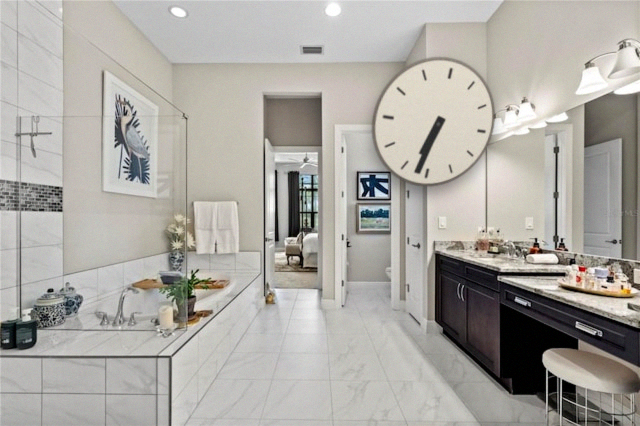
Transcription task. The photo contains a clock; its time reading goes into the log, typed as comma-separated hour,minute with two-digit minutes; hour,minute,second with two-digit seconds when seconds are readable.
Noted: 6,32
